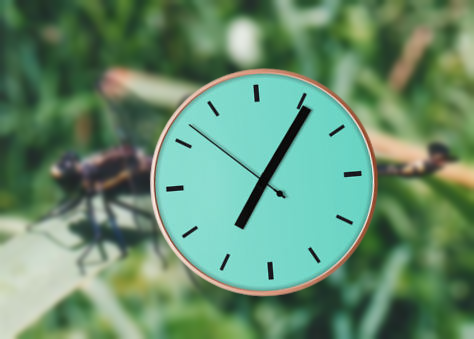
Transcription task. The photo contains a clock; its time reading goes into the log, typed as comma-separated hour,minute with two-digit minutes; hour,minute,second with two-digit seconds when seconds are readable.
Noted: 7,05,52
